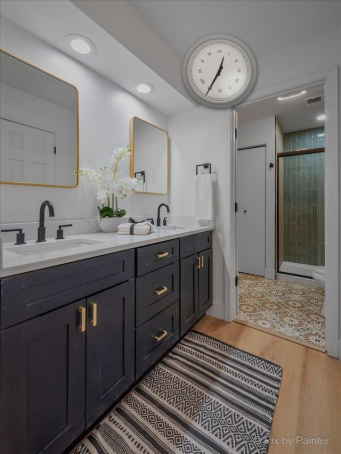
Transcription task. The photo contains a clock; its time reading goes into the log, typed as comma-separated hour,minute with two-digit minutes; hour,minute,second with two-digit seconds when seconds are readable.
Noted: 12,35
